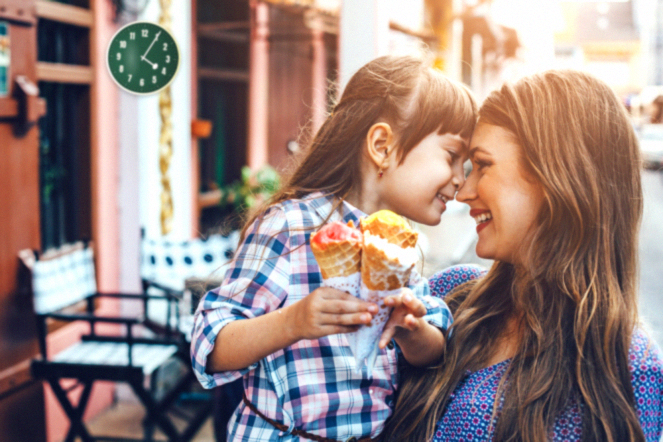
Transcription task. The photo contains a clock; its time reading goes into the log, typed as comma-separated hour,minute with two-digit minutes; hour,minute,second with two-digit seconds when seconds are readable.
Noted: 4,05
